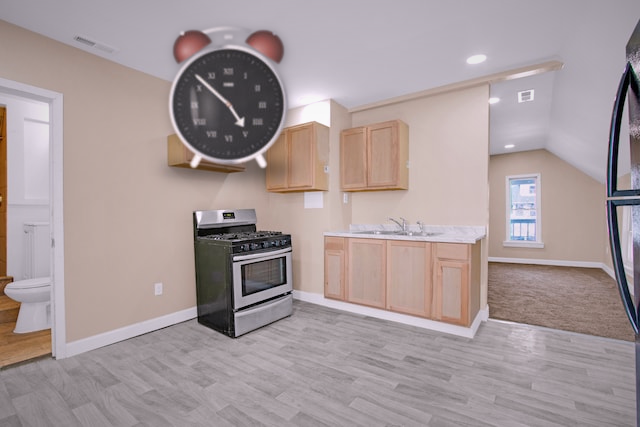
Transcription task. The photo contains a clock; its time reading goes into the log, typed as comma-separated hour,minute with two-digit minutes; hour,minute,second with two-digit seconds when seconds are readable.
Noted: 4,52
